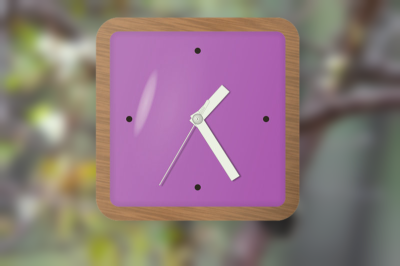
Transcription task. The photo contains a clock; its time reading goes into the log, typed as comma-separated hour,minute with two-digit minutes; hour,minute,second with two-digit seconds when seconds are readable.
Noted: 1,24,35
